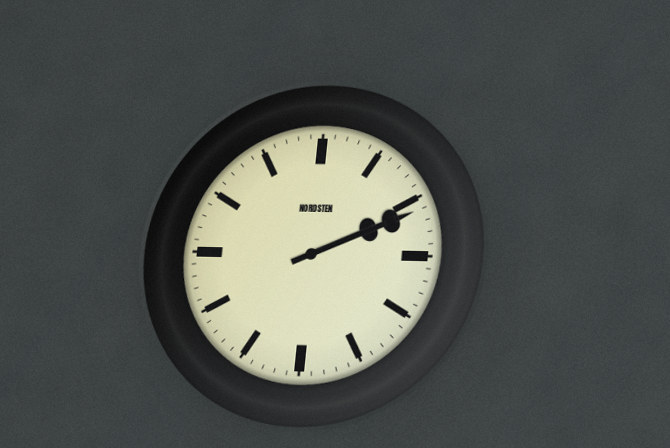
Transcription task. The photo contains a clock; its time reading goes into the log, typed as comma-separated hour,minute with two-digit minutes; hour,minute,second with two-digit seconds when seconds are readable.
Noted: 2,11
